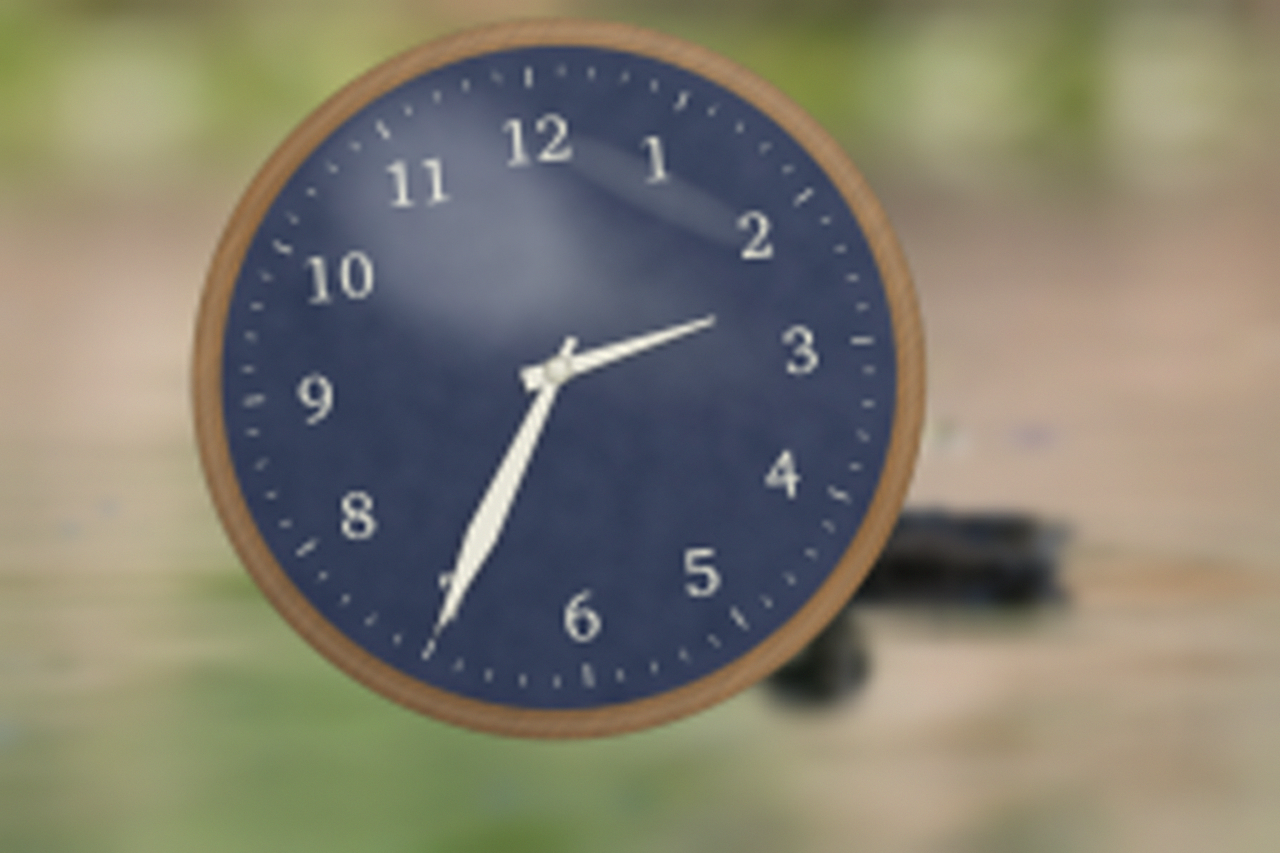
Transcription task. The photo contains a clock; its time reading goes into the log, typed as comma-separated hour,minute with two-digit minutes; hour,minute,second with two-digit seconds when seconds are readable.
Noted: 2,35
